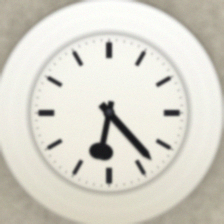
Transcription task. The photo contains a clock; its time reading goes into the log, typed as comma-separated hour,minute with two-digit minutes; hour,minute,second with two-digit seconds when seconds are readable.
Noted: 6,23
